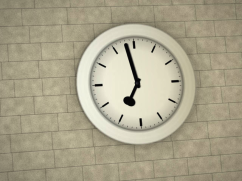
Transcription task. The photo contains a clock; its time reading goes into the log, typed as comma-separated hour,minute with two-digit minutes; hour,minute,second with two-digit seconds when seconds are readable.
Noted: 6,58
